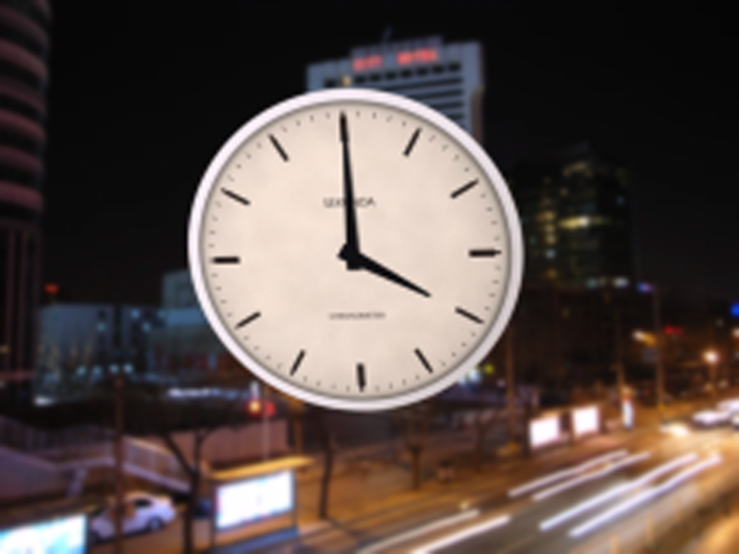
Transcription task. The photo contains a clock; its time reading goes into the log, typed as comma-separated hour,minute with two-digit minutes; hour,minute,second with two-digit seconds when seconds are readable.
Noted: 4,00
